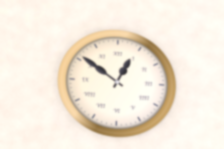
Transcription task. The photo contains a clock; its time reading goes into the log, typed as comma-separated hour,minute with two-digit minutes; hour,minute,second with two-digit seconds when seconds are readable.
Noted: 12,51
